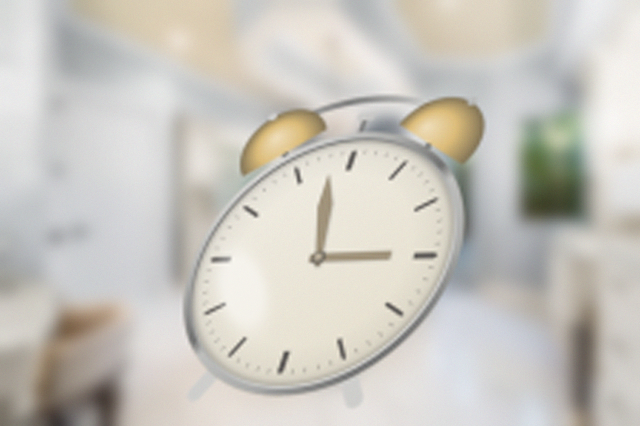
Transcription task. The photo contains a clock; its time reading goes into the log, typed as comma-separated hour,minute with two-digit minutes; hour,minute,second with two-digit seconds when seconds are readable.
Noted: 2,58
